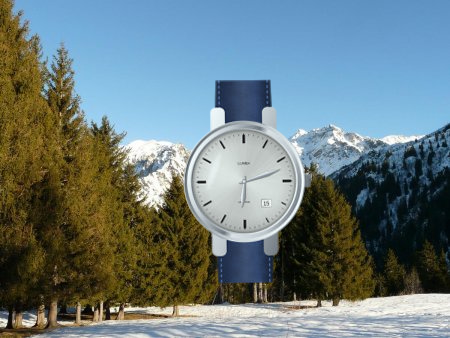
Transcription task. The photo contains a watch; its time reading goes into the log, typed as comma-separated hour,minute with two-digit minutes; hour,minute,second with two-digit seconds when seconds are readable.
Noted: 6,12
